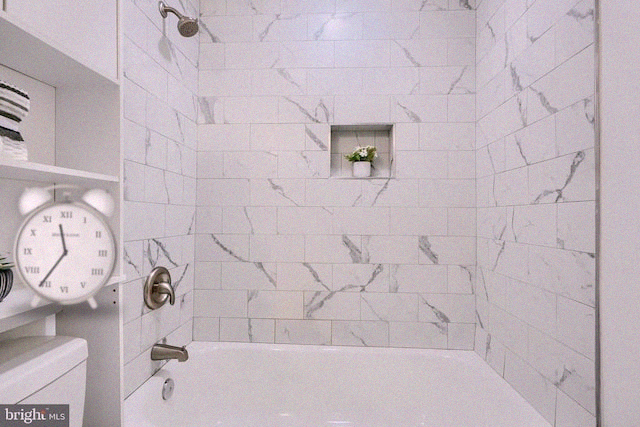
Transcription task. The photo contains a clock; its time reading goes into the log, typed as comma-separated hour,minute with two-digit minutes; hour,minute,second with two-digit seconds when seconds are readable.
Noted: 11,36
